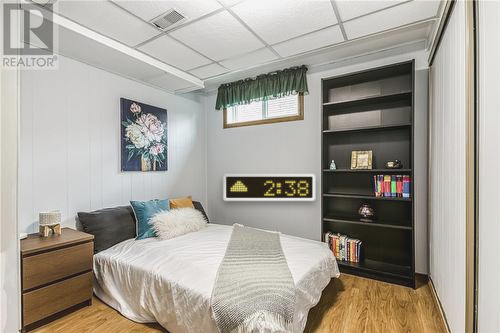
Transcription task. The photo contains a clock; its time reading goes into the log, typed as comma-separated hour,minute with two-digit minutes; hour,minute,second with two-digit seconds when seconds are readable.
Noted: 2,38
